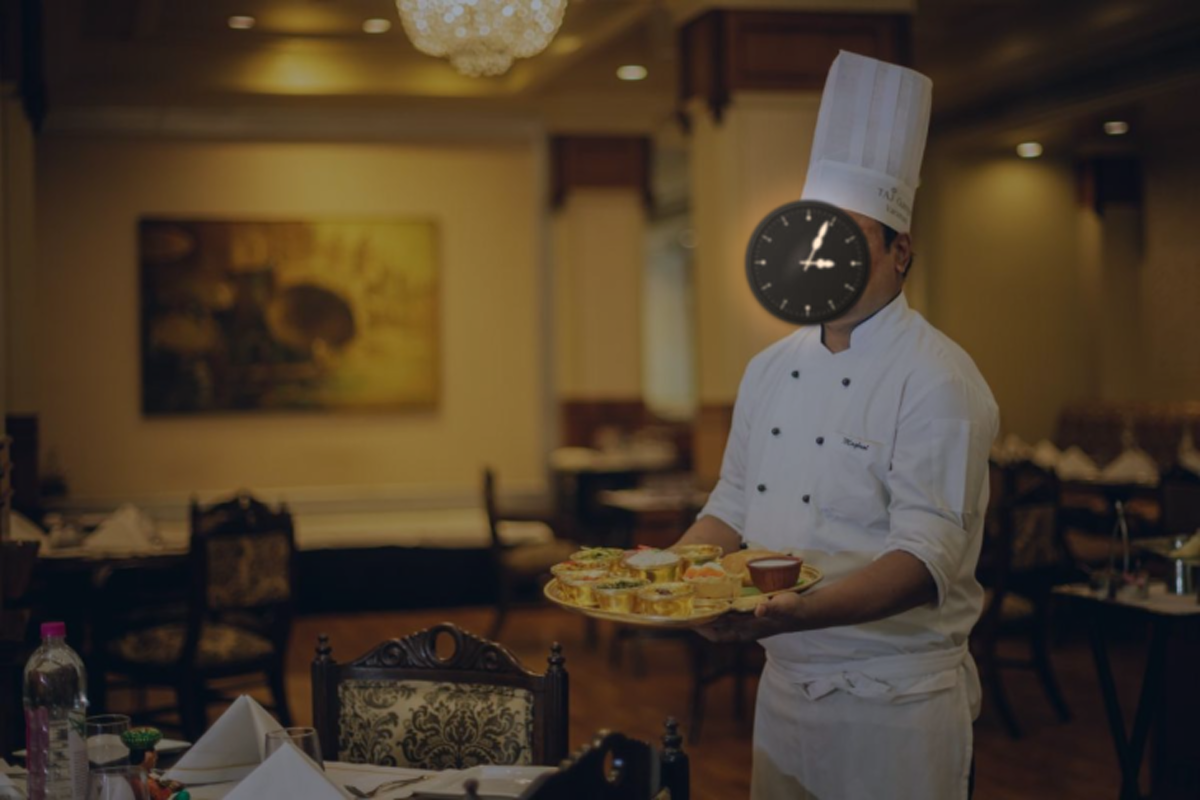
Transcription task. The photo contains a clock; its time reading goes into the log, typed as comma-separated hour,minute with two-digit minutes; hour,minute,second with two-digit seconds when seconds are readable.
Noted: 3,04
